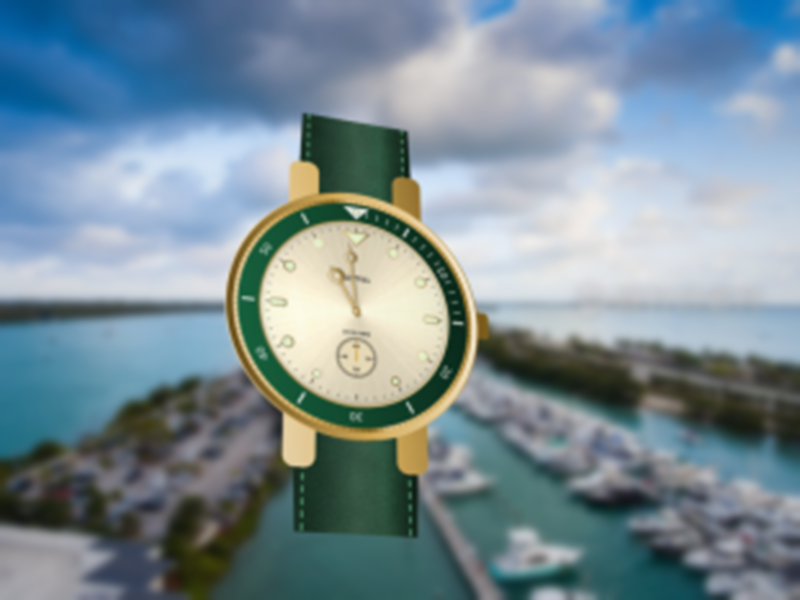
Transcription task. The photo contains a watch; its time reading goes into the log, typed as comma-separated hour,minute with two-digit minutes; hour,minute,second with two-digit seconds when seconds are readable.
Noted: 10,59
